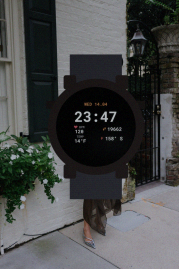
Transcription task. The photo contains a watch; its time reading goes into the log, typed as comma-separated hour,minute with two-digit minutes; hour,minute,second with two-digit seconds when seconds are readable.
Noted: 23,47
